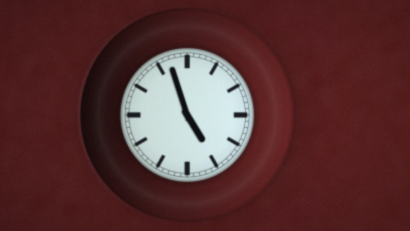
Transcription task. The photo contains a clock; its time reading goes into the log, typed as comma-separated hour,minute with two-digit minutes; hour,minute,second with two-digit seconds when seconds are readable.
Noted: 4,57
